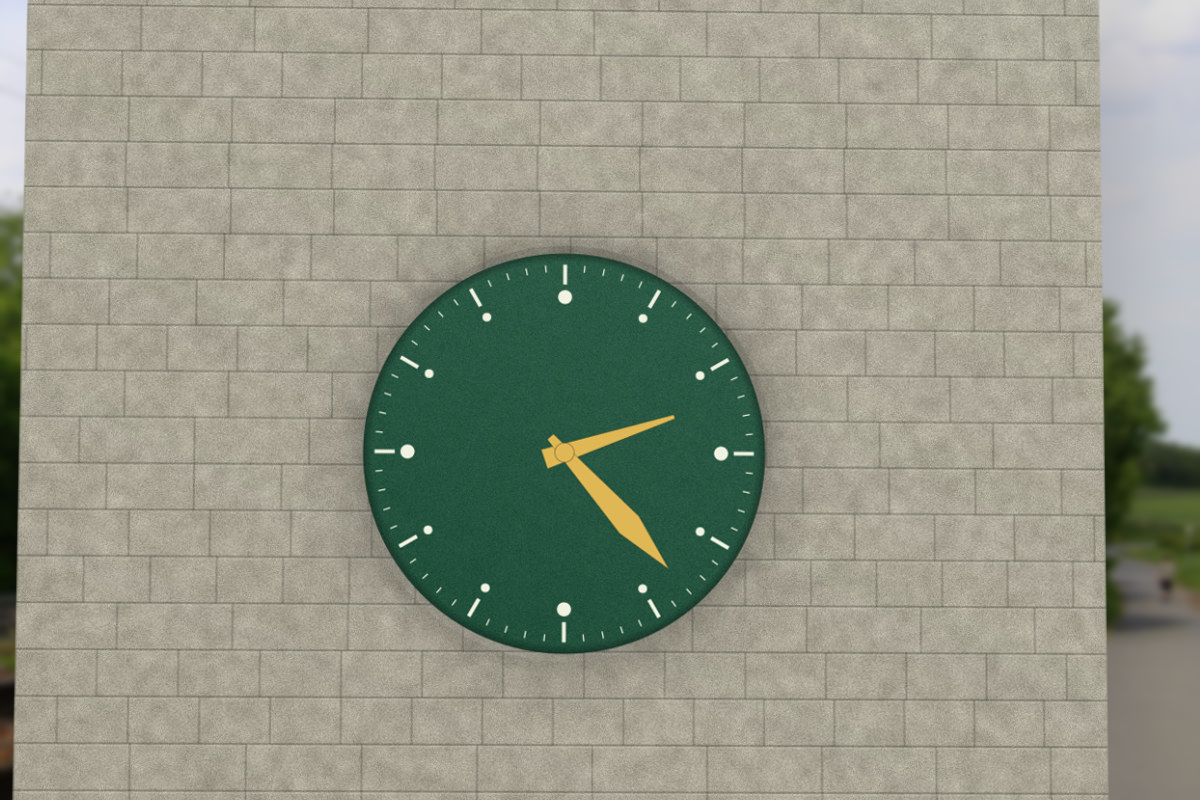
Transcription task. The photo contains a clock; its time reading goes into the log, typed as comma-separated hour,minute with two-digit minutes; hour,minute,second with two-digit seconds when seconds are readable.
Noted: 2,23
